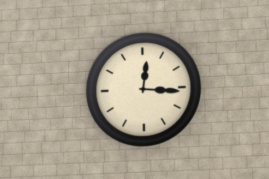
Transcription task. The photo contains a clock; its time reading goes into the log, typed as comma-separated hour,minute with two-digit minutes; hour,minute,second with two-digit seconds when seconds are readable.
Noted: 12,16
